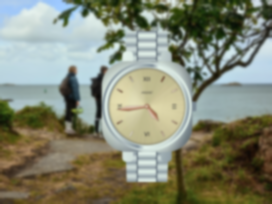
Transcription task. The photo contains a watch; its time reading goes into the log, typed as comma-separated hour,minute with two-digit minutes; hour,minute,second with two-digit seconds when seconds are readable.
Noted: 4,44
